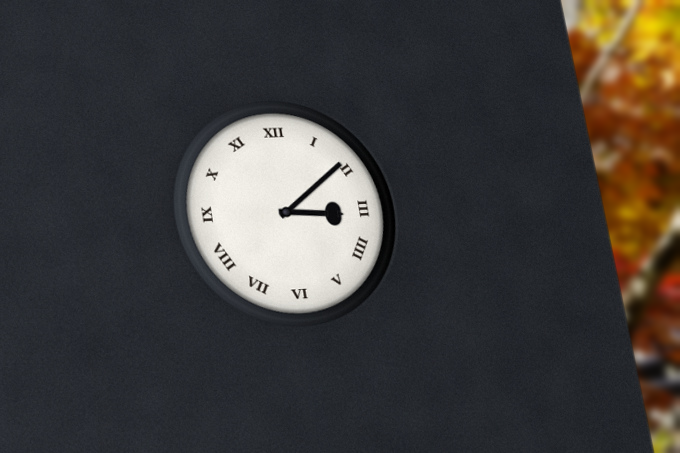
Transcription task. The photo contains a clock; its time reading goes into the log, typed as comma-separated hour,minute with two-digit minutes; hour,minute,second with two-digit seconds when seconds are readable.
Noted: 3,09
